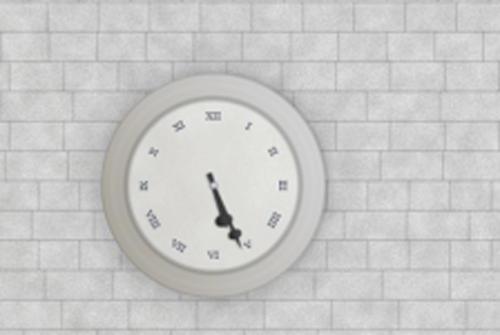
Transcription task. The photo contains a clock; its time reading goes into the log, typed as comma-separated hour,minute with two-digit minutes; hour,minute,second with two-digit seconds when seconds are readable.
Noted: 5,26
